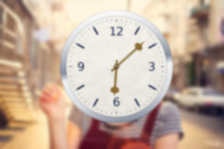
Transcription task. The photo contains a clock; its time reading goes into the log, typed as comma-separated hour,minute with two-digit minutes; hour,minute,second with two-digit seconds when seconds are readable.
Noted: 6,08
